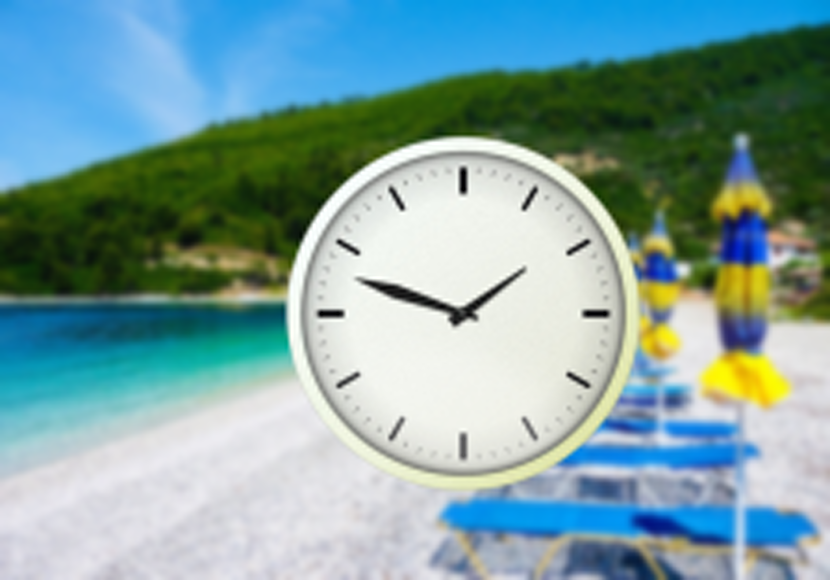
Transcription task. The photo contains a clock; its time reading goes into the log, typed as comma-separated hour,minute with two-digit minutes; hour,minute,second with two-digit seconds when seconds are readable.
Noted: 1,48
